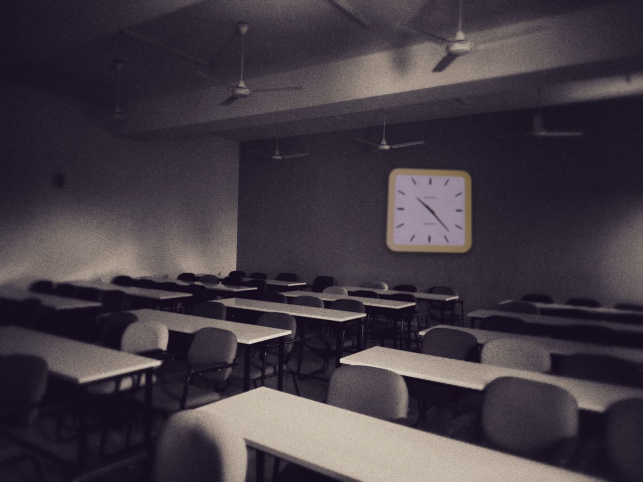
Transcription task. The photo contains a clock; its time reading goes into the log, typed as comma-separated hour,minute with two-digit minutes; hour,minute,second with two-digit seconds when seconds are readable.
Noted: 10,23
